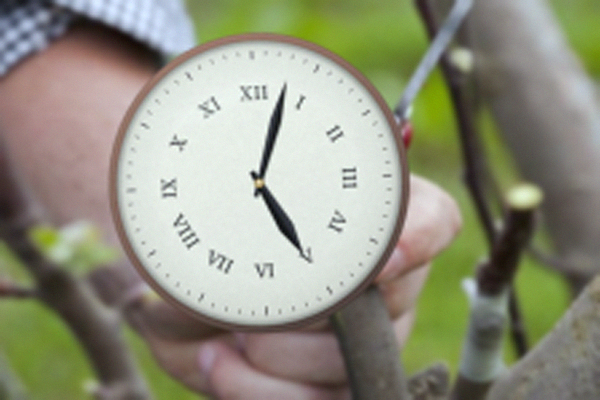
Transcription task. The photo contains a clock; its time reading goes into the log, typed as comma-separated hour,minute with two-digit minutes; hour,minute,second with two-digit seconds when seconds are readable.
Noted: 5,03
